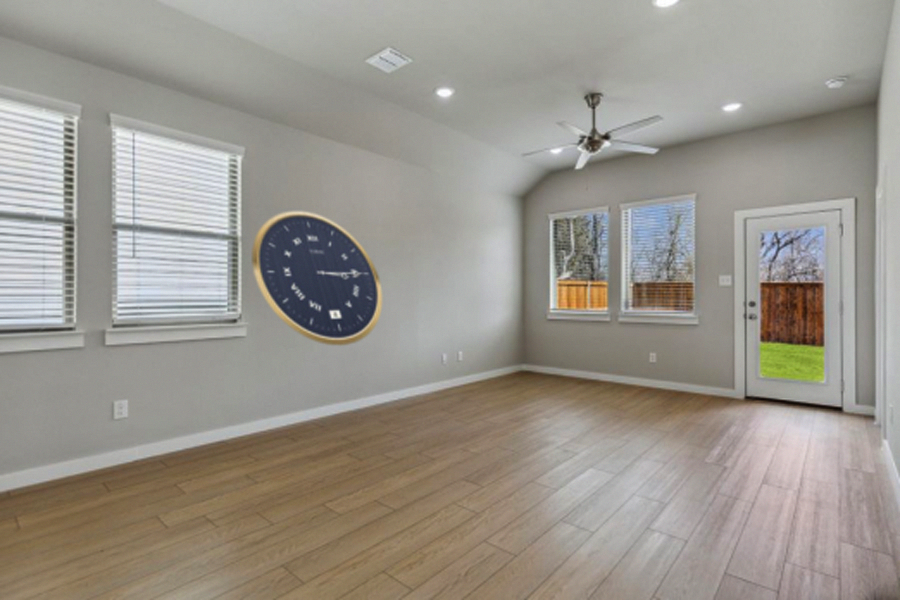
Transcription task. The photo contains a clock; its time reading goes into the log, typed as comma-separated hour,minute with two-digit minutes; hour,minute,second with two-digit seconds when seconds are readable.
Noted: 3,15
